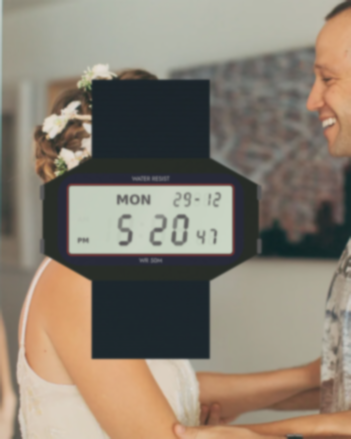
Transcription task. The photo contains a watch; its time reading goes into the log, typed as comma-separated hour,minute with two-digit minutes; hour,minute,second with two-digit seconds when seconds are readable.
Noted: 5,20,47
